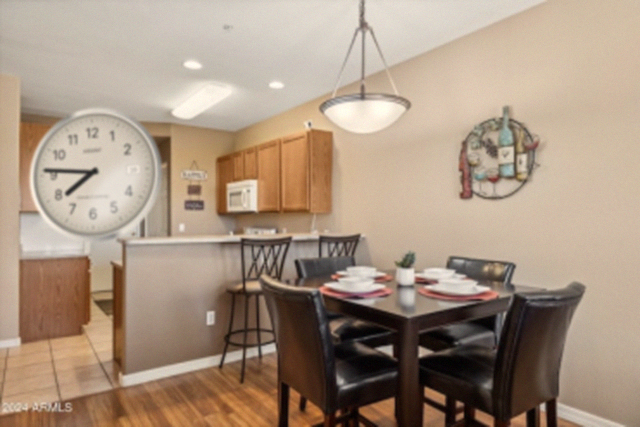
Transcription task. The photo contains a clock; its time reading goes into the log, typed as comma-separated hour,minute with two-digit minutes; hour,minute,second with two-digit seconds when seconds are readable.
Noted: 7,46
